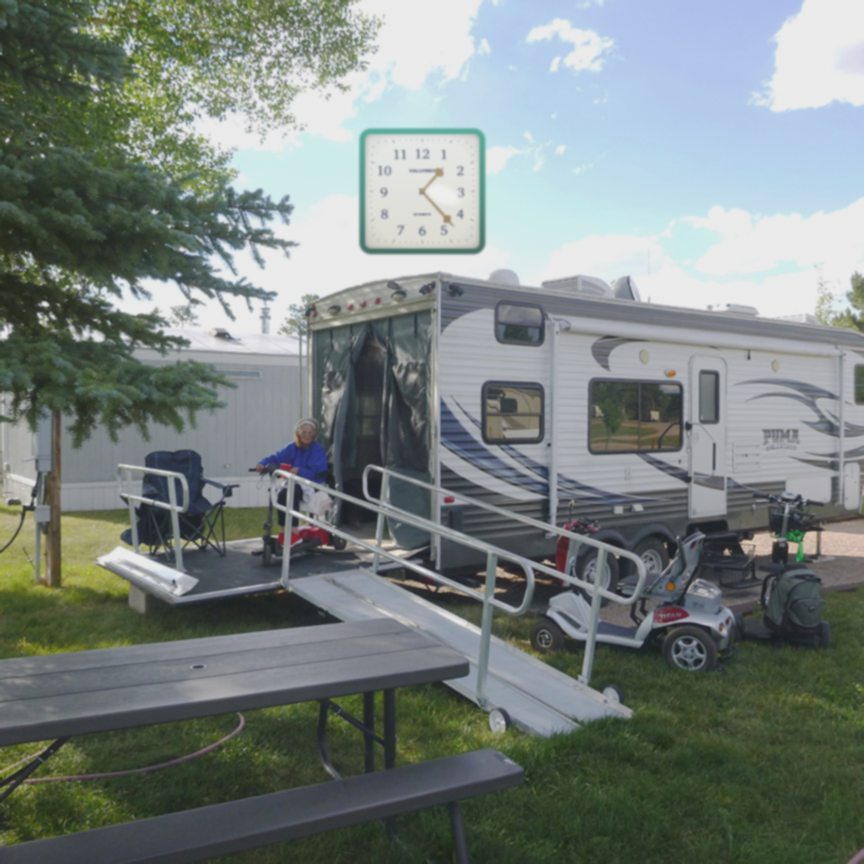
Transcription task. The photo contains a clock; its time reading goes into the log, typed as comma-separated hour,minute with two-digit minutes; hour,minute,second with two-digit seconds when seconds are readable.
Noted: 1,23
